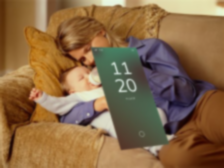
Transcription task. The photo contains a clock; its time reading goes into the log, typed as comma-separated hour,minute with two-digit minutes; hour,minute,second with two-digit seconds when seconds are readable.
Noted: 11,20
